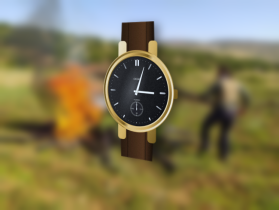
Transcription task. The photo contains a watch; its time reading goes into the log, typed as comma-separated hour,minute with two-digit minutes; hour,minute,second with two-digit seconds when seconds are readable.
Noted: 3,03
